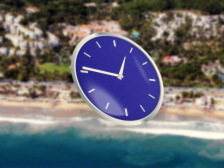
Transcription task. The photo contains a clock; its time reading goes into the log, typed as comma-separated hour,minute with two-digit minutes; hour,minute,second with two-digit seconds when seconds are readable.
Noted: 12,46
